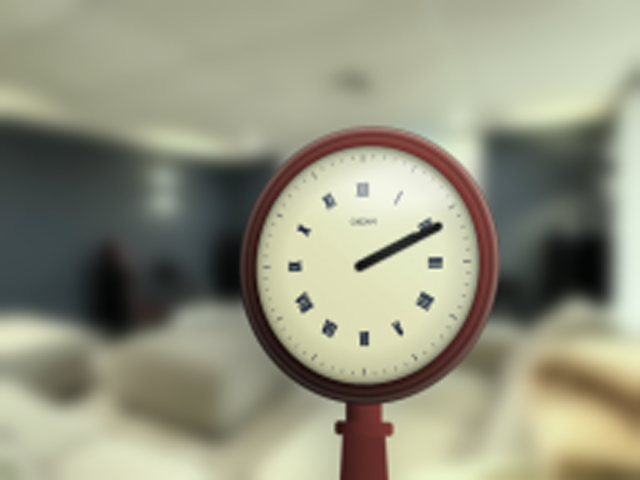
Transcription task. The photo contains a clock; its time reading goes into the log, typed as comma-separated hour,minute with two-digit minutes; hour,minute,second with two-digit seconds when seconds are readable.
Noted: 2,11
